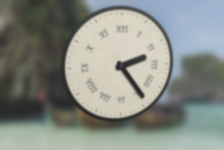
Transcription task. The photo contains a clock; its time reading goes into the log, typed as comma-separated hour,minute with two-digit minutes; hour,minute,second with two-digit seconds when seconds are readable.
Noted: 2,24
